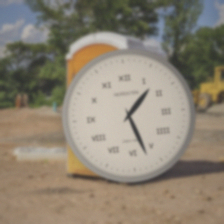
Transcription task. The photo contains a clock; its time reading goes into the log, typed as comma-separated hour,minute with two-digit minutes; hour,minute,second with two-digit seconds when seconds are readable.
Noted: 1,27
